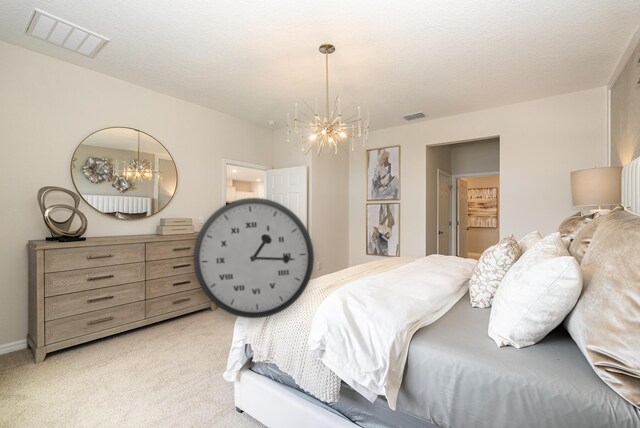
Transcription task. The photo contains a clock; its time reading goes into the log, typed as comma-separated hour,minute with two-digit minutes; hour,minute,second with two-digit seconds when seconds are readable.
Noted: 1,16
